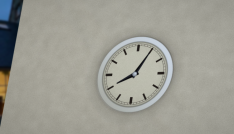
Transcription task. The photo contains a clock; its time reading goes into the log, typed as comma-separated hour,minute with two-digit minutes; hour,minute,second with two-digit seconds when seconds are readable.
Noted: 8,05
